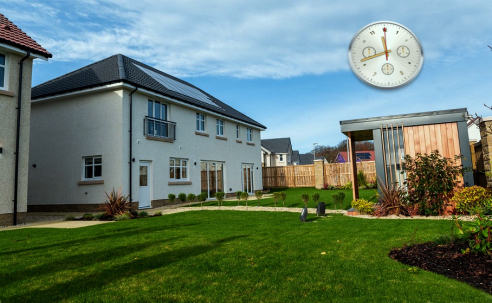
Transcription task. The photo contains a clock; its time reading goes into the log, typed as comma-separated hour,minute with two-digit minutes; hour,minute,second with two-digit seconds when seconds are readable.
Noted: 11,42
